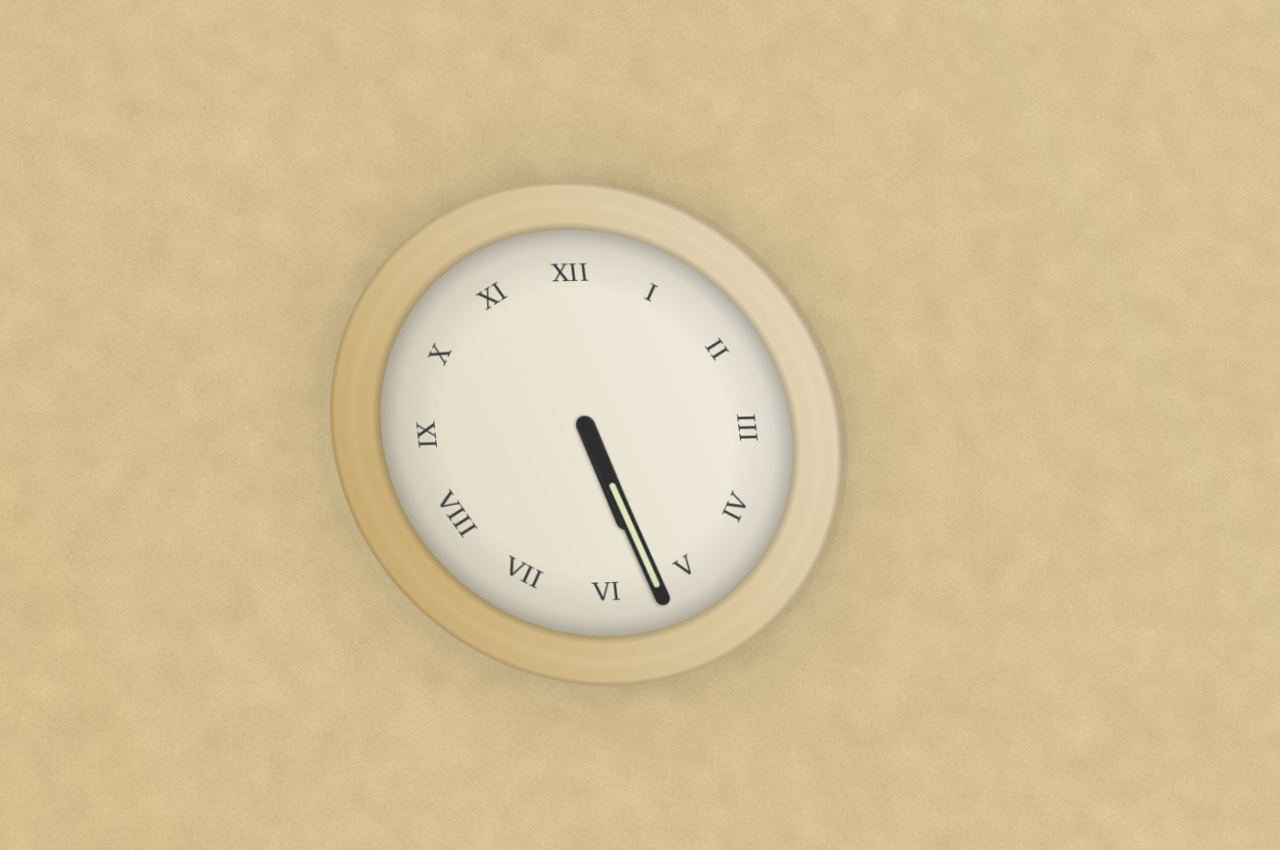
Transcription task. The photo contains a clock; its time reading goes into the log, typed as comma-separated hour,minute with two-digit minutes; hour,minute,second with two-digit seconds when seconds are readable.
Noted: 5,27
